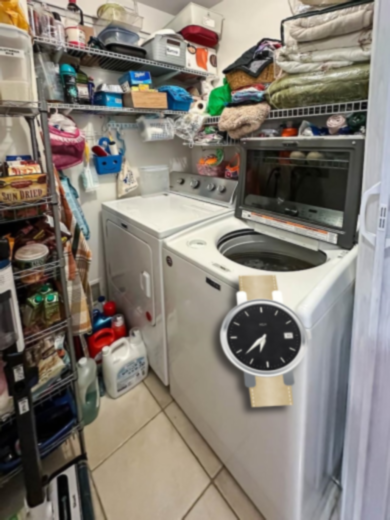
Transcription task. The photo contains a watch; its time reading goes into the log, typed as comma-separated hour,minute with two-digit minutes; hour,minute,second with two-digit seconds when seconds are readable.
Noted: 6,38
